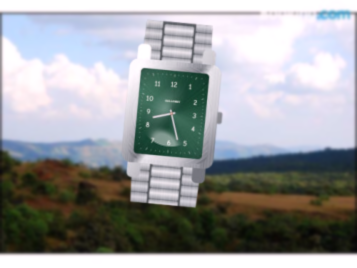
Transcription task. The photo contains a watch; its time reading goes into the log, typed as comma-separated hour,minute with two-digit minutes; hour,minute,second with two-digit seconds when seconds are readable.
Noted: 8,27
